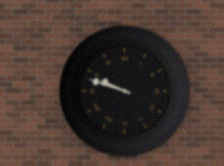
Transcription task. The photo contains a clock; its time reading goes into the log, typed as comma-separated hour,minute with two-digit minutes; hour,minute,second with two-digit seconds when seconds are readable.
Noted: 9,48
